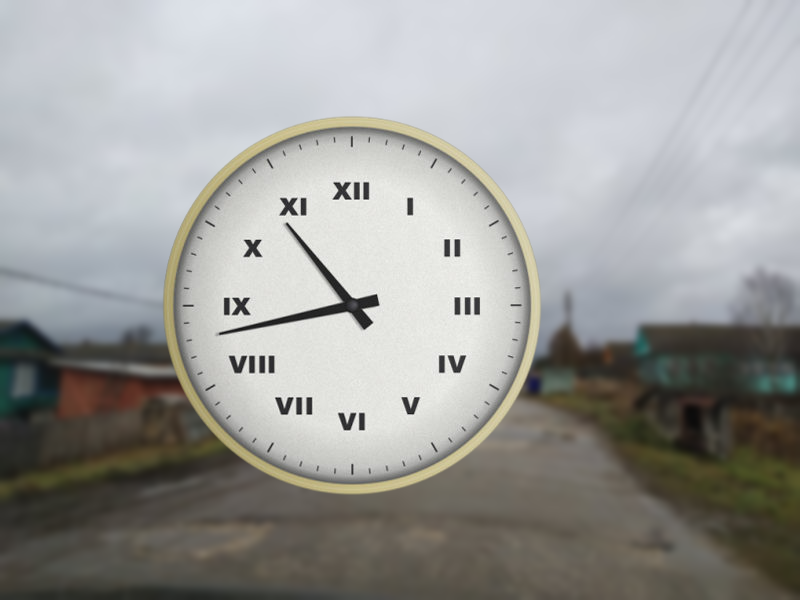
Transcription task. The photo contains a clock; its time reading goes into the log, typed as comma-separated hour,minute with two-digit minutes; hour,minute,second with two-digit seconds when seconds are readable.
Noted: 10,43
